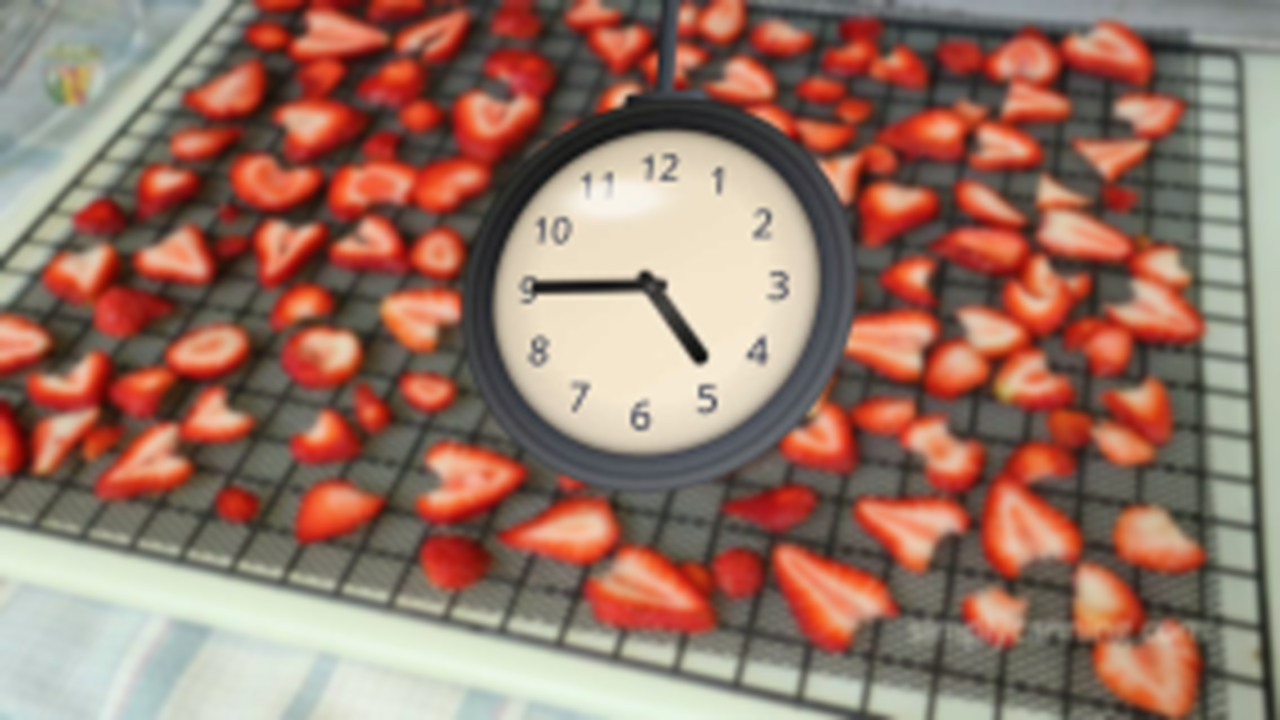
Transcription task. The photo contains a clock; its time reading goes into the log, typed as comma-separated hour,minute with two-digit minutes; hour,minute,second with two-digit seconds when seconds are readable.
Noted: 4,45
